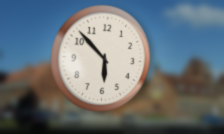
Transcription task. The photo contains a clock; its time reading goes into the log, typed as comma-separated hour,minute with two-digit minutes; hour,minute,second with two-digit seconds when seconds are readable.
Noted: 5,52
